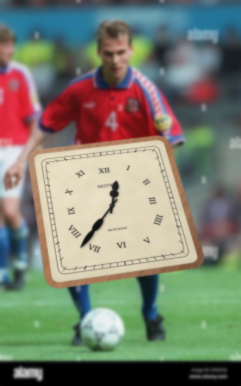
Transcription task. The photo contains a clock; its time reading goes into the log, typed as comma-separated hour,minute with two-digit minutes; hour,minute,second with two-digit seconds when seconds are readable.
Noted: 12,37
